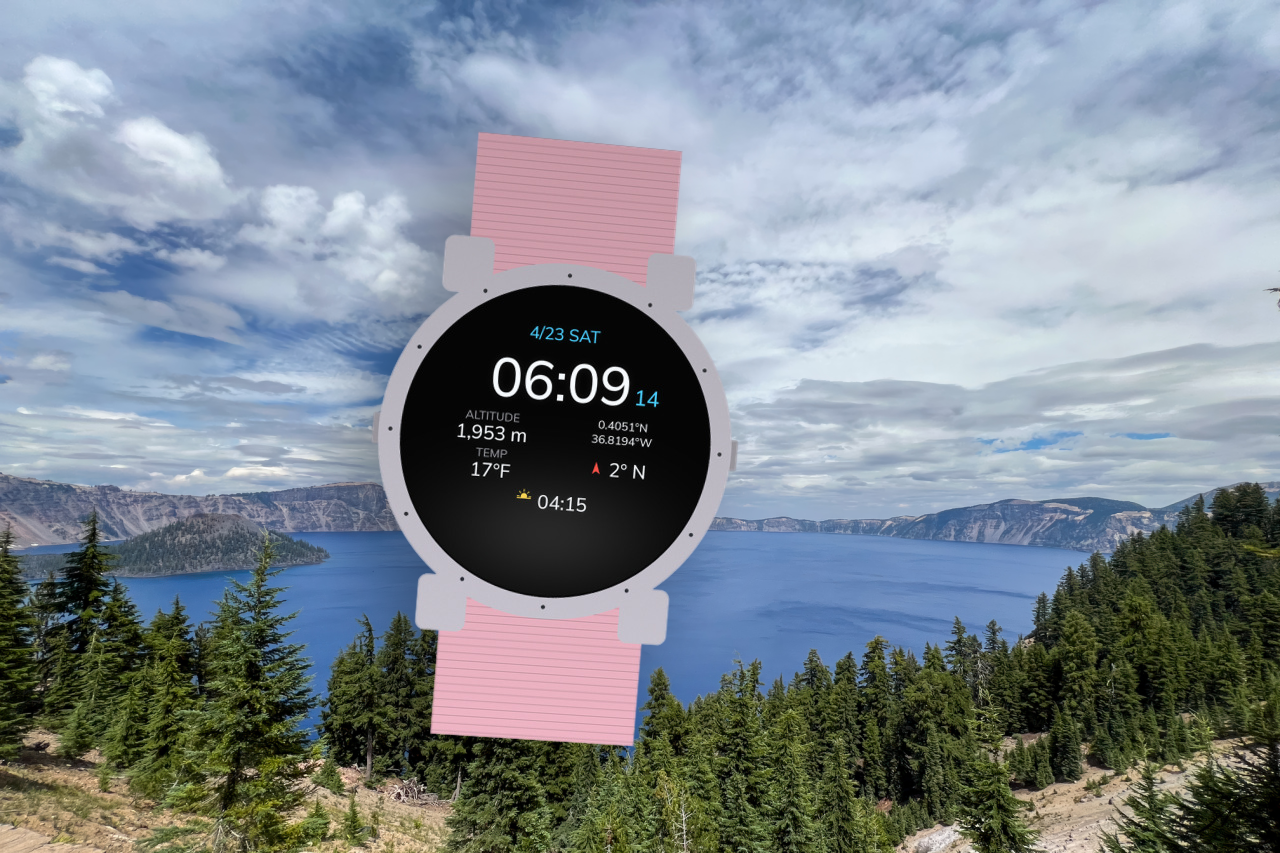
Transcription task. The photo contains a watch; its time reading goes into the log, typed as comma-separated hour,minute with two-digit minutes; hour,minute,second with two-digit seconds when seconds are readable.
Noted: 6,09,14
